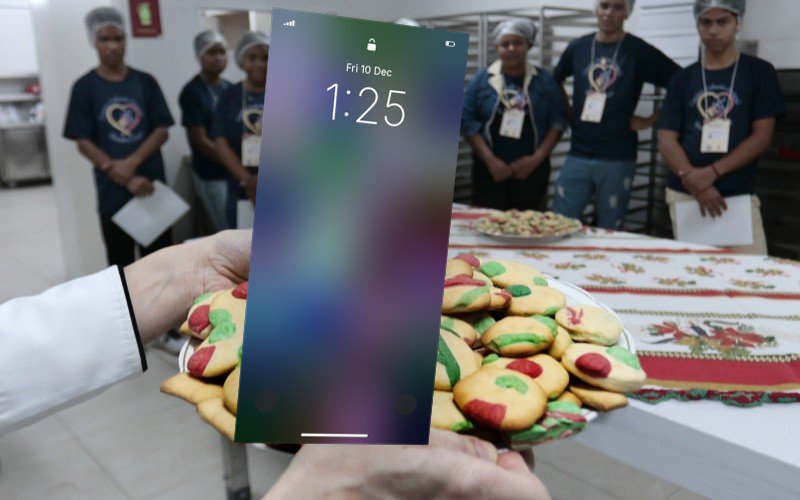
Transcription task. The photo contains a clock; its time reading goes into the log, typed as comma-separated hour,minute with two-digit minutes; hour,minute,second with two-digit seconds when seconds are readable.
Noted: 1,25
